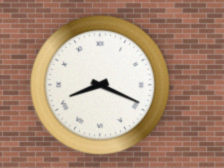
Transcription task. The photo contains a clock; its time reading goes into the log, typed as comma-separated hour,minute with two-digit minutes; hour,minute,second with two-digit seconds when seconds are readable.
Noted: 8,19
